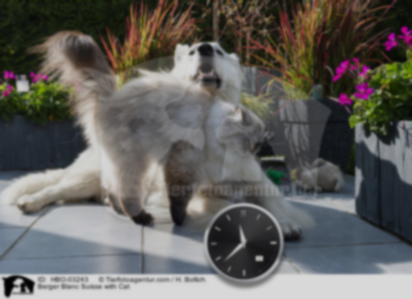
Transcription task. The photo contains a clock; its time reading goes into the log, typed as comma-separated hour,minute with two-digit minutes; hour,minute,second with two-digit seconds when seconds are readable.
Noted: 11,38
